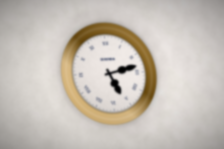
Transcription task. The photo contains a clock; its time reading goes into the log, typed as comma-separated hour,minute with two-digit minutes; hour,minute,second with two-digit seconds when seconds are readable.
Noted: 5,13
